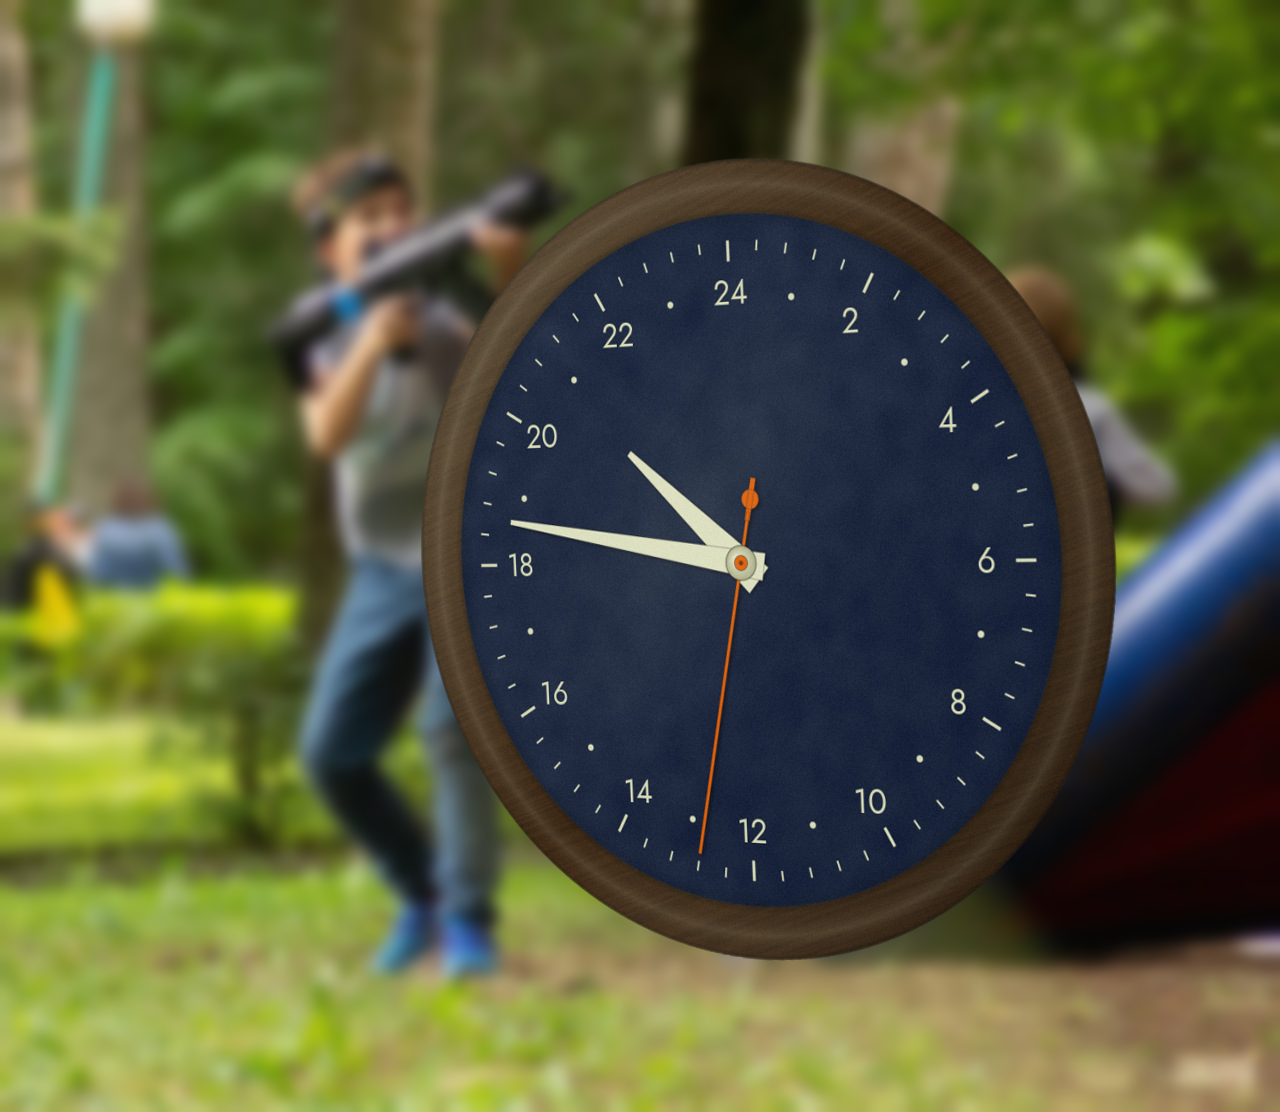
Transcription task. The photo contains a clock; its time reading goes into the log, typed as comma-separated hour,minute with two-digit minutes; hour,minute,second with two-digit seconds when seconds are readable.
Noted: 20,46,32
